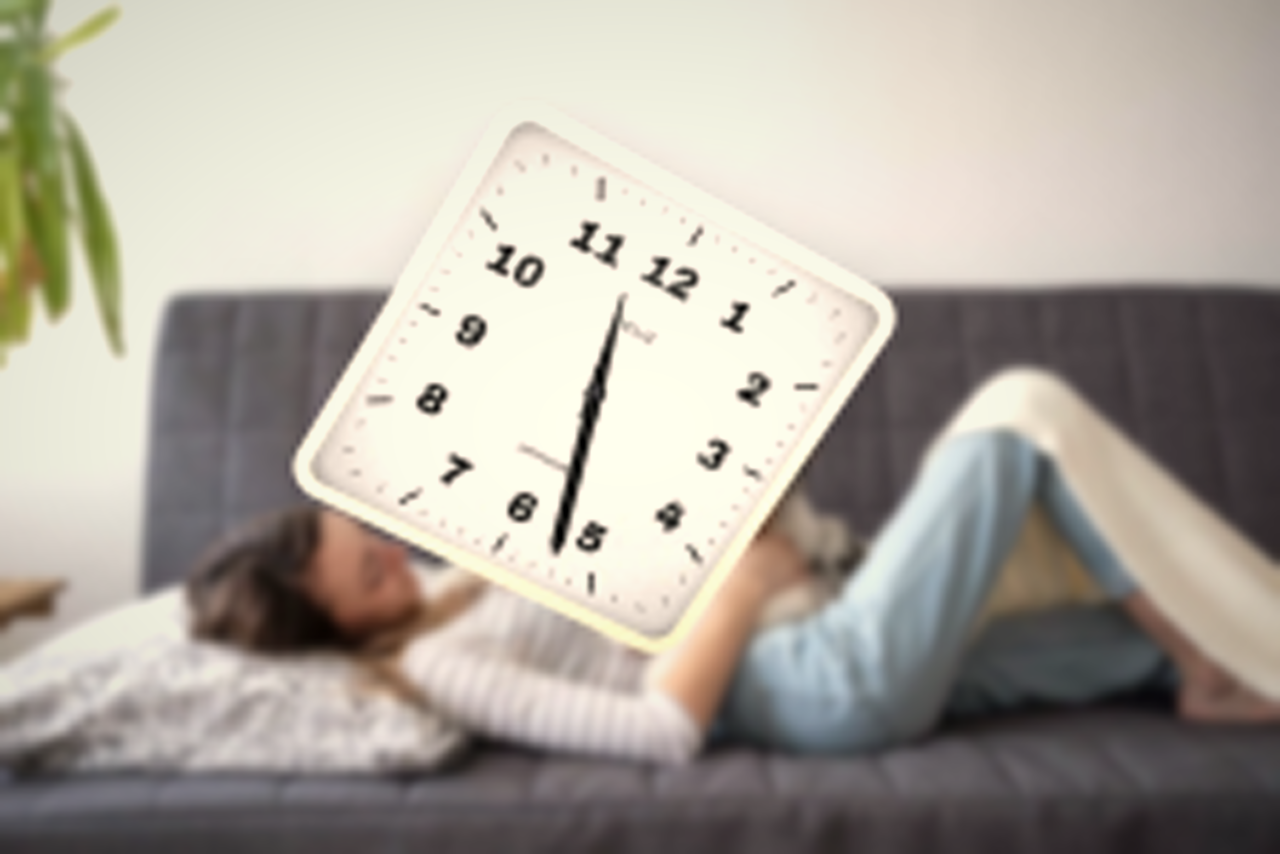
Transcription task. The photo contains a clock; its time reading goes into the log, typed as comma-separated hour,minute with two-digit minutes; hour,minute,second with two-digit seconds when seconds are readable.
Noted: 11,27
